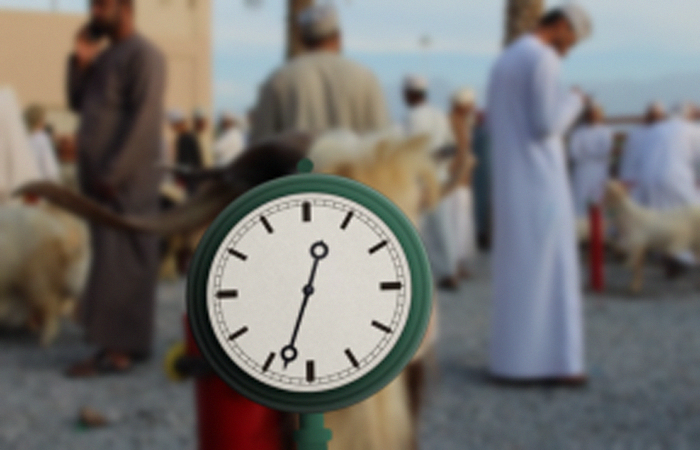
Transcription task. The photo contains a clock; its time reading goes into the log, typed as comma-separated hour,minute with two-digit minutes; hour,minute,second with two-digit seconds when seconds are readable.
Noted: 12,33
